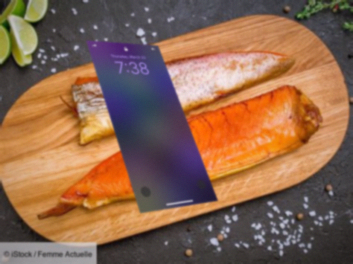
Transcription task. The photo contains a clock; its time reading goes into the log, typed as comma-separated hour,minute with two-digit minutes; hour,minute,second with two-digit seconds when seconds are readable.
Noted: 7,38
